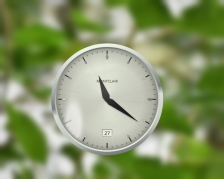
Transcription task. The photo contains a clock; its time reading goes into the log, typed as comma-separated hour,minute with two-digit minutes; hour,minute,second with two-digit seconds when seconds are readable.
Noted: 11,21
